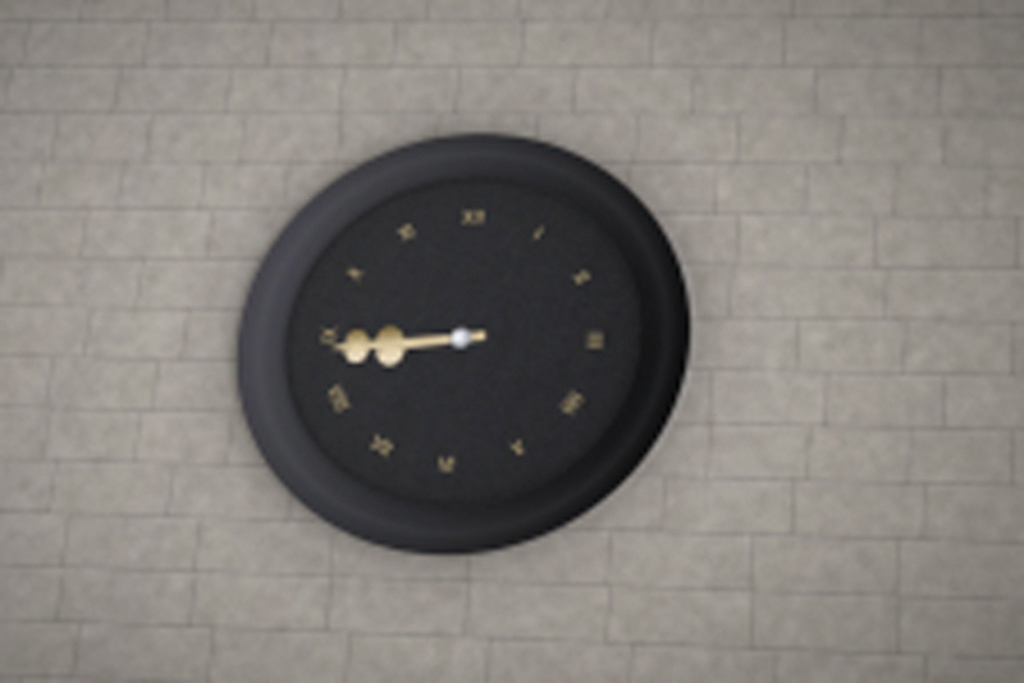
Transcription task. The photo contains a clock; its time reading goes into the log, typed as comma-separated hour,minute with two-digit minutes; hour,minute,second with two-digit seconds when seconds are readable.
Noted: 8,44
